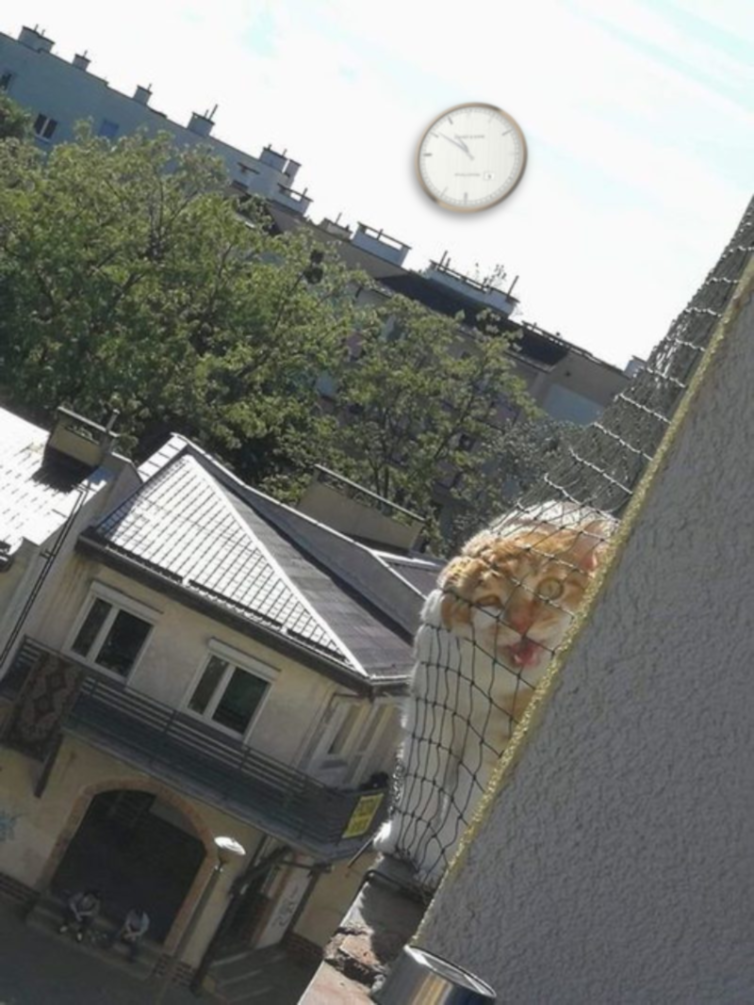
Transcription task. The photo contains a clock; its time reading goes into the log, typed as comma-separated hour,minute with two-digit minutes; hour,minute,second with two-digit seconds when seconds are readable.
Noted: 10,51
